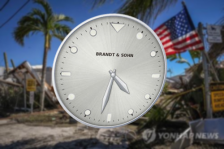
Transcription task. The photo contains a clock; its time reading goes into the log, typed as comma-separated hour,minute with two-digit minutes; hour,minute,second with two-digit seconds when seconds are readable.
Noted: 4,32
